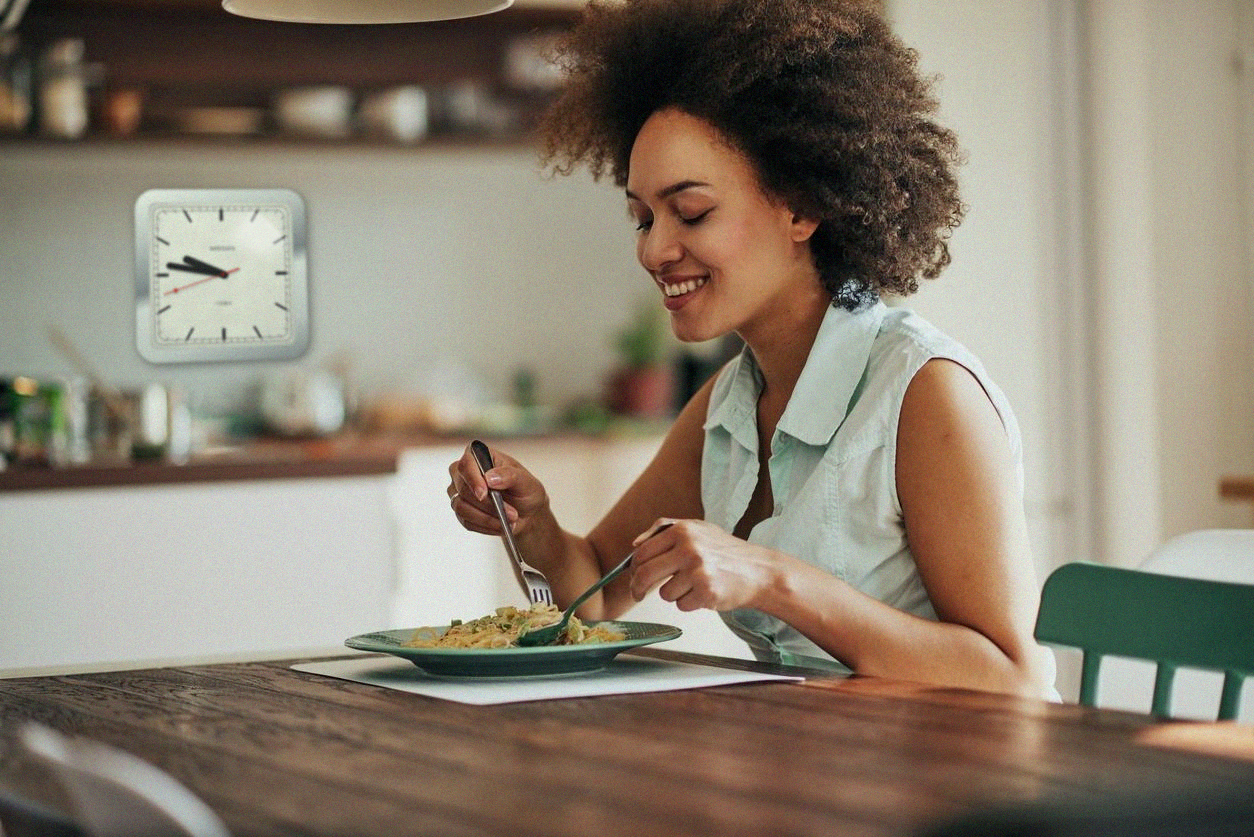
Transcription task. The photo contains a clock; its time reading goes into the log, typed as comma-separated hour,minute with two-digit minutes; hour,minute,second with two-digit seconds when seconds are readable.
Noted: 9,46,42
